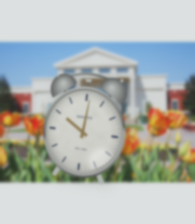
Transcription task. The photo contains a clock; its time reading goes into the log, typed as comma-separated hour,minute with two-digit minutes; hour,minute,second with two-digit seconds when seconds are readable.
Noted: 10,01
